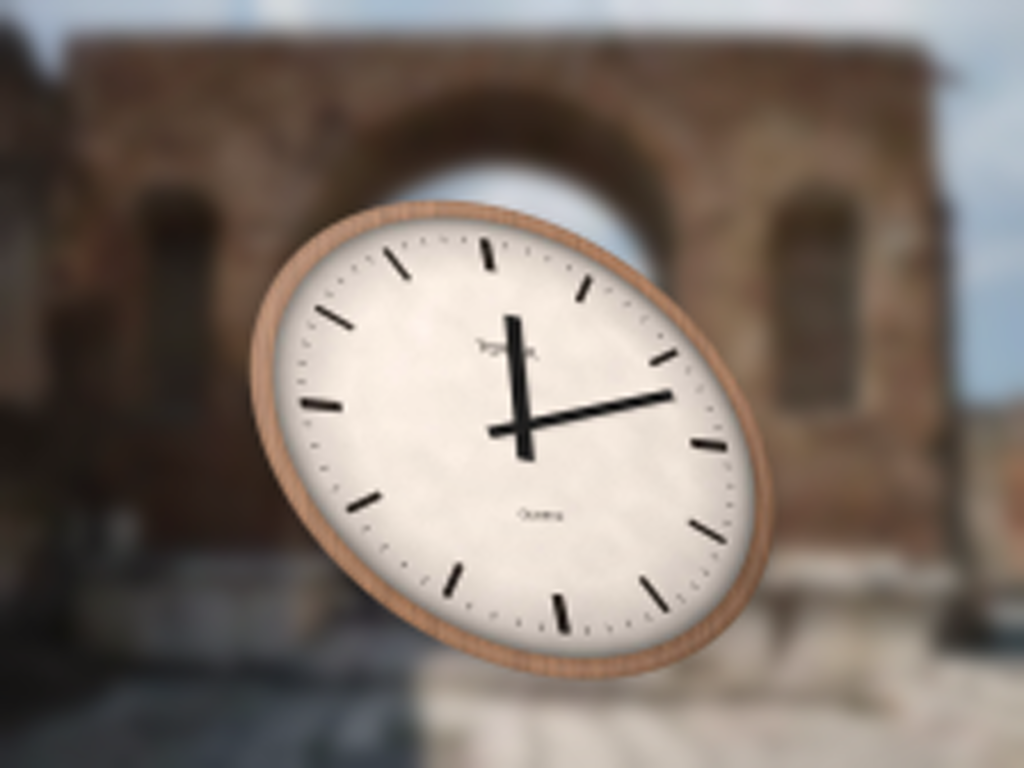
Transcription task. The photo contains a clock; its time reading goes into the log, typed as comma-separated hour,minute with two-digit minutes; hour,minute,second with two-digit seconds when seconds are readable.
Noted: 12,12
